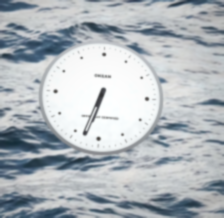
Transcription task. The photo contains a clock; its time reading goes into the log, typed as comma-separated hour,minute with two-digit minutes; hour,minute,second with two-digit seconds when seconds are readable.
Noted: 6,33
